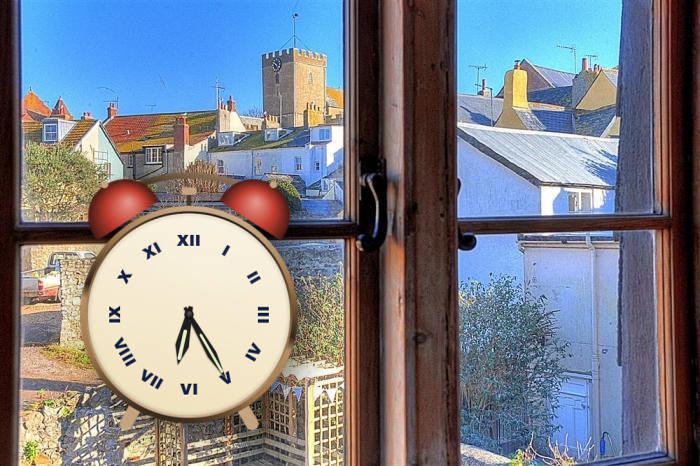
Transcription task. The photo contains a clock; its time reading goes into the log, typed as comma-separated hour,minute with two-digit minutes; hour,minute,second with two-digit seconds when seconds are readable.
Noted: 6,25
